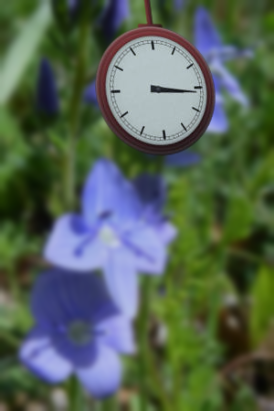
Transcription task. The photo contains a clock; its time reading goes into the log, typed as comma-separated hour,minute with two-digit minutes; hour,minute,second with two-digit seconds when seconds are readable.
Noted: 3,16
